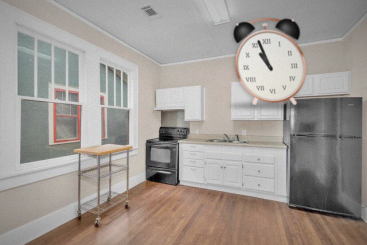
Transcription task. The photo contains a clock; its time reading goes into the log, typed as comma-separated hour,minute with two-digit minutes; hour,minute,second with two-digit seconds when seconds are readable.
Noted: 10,57
